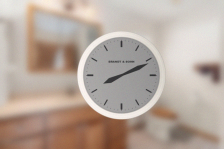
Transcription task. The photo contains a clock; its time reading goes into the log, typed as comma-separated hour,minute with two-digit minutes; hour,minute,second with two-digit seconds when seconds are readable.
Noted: 8,11
